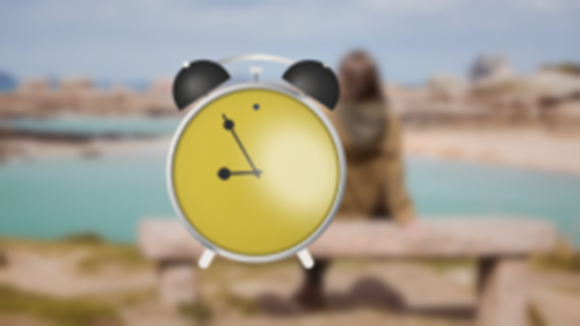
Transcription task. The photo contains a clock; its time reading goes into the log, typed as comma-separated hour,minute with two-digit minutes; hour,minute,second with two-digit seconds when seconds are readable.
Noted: 8,55
